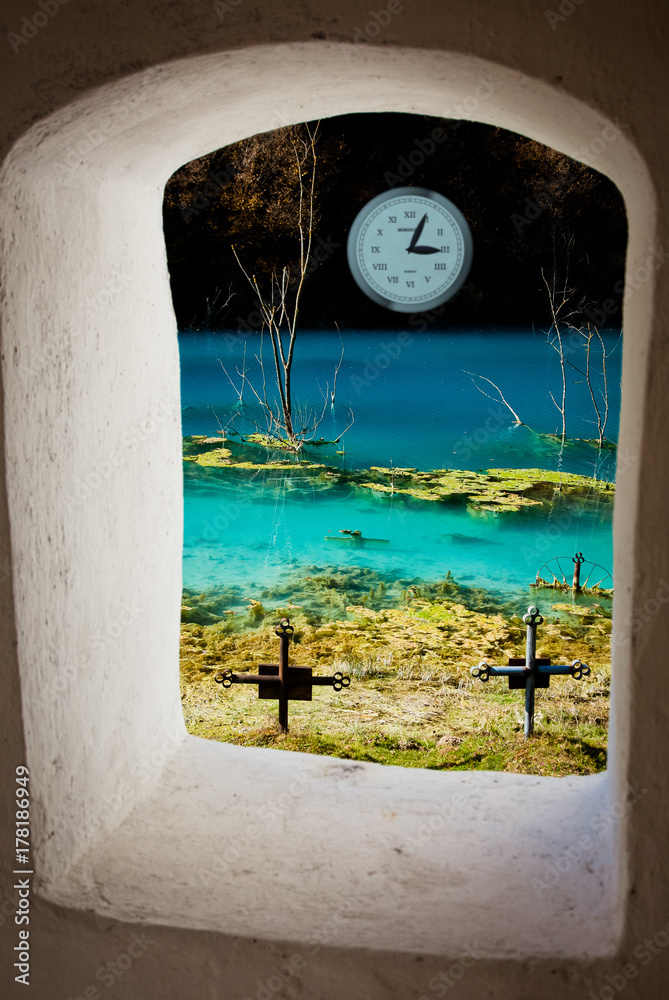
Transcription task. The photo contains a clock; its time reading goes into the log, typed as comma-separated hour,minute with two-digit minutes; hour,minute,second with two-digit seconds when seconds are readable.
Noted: 3,04
